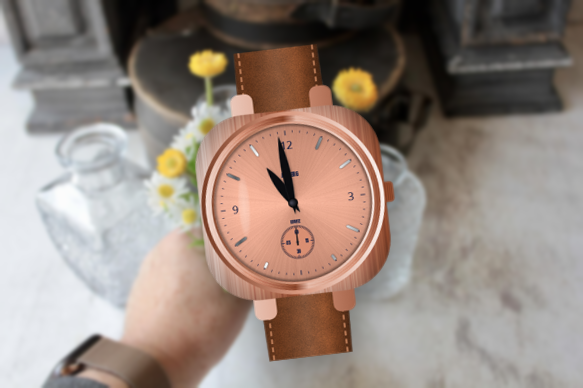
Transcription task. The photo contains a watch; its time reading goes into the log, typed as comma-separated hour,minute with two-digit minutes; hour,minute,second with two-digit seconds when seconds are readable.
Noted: 10,59
